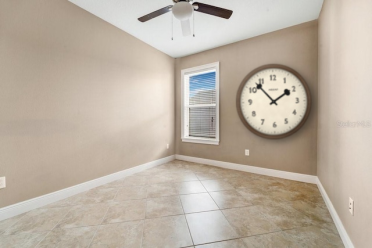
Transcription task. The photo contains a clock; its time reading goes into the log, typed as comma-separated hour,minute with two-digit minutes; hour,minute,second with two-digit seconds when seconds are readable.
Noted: 1,53
